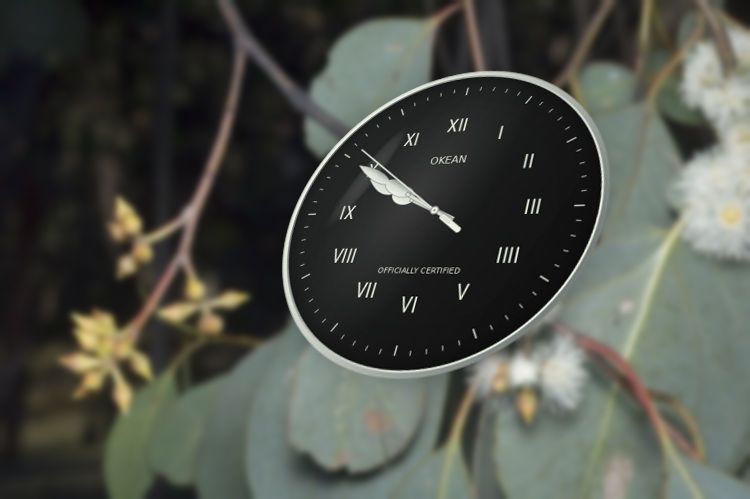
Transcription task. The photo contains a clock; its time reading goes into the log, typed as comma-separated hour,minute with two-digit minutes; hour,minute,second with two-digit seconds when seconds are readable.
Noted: 9,49,51
